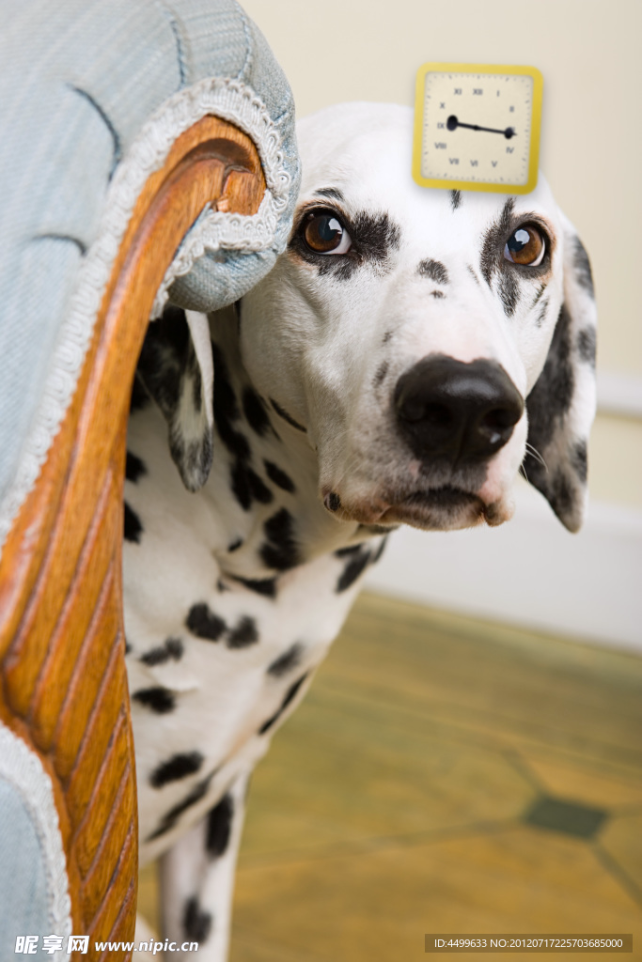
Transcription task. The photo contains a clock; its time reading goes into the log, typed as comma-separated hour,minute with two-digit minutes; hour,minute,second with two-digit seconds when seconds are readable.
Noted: 9,16
